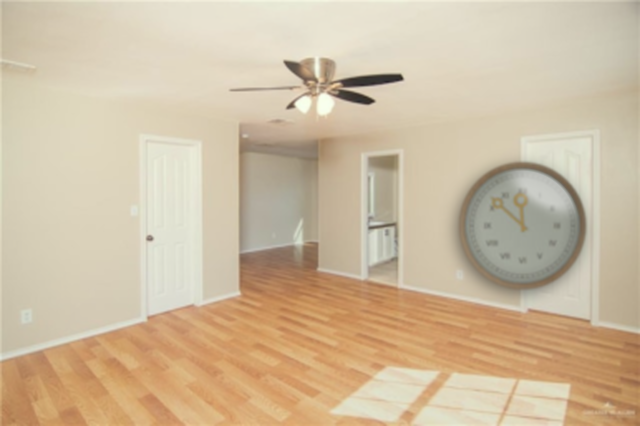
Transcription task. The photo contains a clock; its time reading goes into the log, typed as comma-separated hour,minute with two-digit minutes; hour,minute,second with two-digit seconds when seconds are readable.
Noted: 11,52
